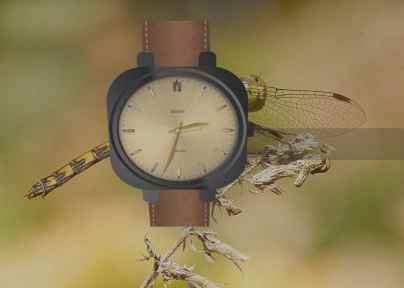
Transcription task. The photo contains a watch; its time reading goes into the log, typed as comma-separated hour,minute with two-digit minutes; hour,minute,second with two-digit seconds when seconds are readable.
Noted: 2,33
